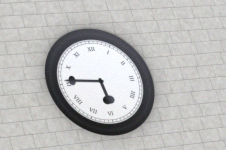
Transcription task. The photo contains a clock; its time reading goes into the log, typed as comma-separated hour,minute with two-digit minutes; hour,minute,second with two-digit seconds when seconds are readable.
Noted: 5,46
